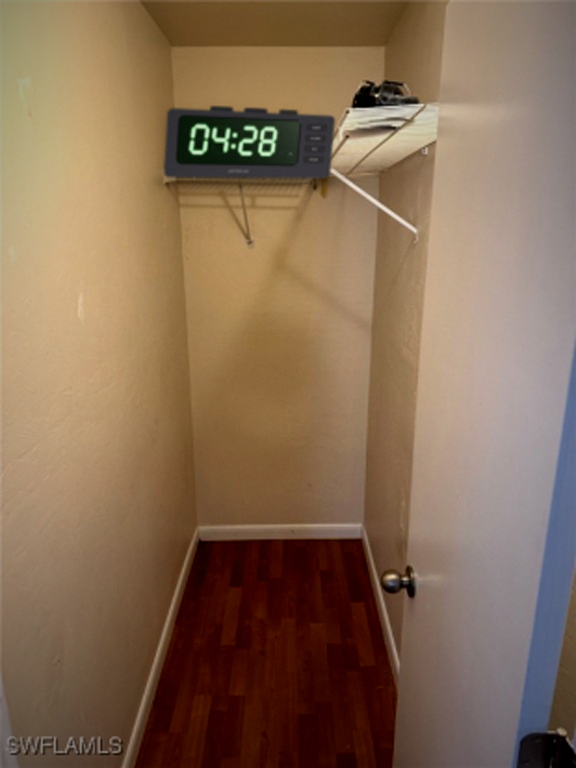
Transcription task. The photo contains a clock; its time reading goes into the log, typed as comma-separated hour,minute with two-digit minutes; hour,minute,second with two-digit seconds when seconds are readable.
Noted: 4,28
